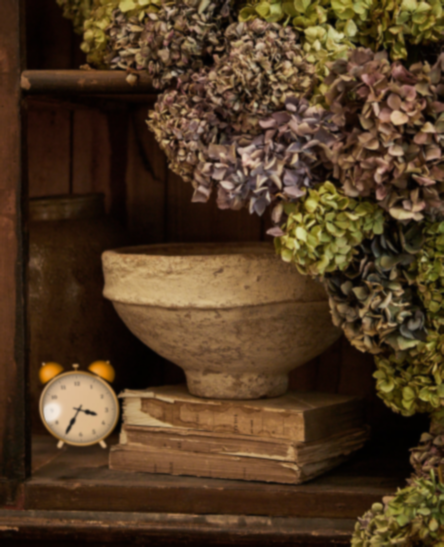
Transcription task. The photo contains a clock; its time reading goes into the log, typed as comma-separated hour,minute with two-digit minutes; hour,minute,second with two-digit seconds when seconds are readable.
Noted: 3,35
